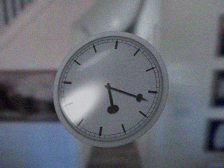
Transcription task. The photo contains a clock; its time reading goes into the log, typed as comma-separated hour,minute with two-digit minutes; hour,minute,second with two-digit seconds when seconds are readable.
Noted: 5,17
